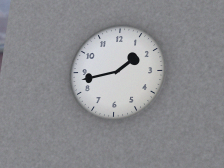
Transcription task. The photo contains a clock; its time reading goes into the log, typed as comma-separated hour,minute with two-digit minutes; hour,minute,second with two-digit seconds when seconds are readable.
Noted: 1,43
